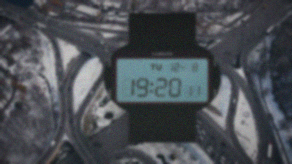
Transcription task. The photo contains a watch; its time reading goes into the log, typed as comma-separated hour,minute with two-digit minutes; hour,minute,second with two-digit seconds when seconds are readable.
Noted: 19,20,11
